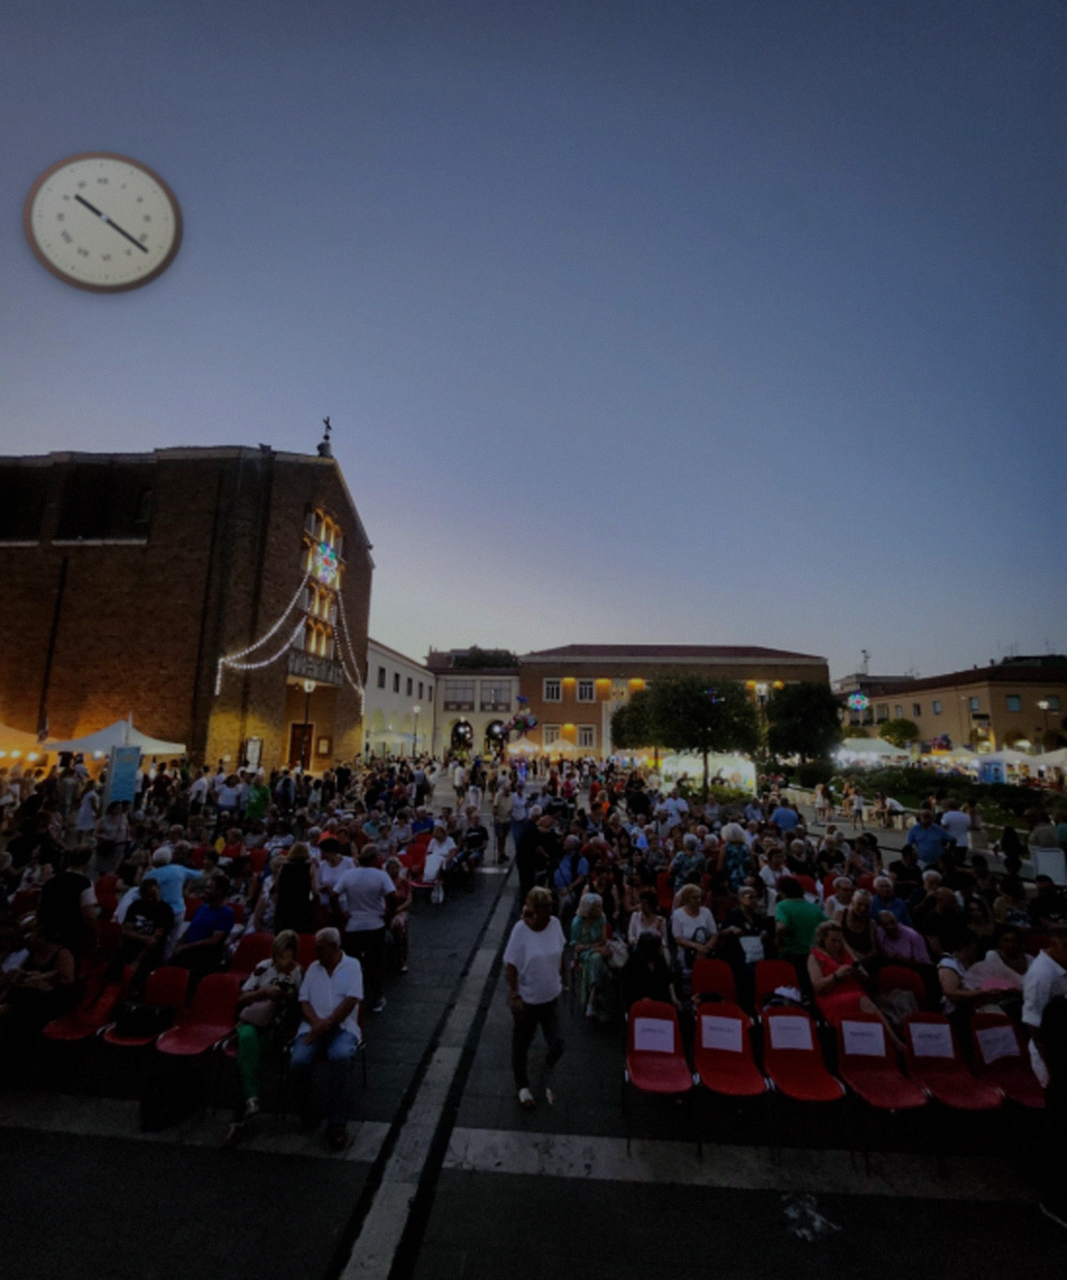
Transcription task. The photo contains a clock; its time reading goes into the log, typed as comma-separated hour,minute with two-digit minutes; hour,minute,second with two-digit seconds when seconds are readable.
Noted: 10,22
